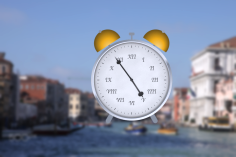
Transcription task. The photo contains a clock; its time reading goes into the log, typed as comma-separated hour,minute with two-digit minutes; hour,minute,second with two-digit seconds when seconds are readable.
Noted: 4,54
